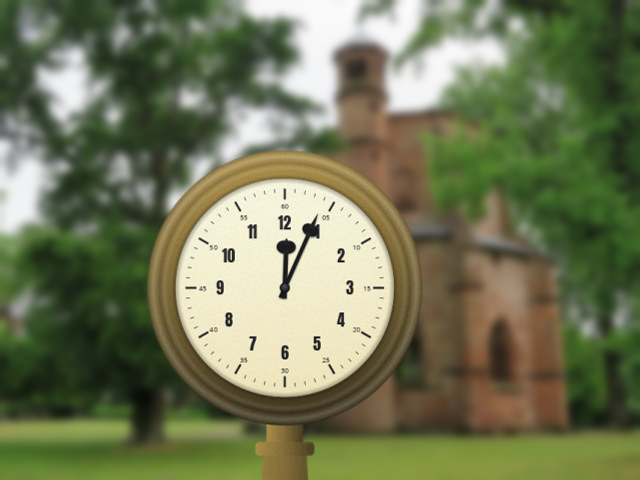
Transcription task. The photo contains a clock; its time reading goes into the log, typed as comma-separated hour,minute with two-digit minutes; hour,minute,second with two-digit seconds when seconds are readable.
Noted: 12,04
